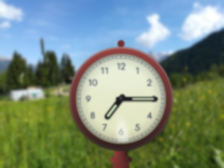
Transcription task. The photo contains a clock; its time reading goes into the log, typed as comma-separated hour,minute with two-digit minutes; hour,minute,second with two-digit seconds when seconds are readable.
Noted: 7,15
